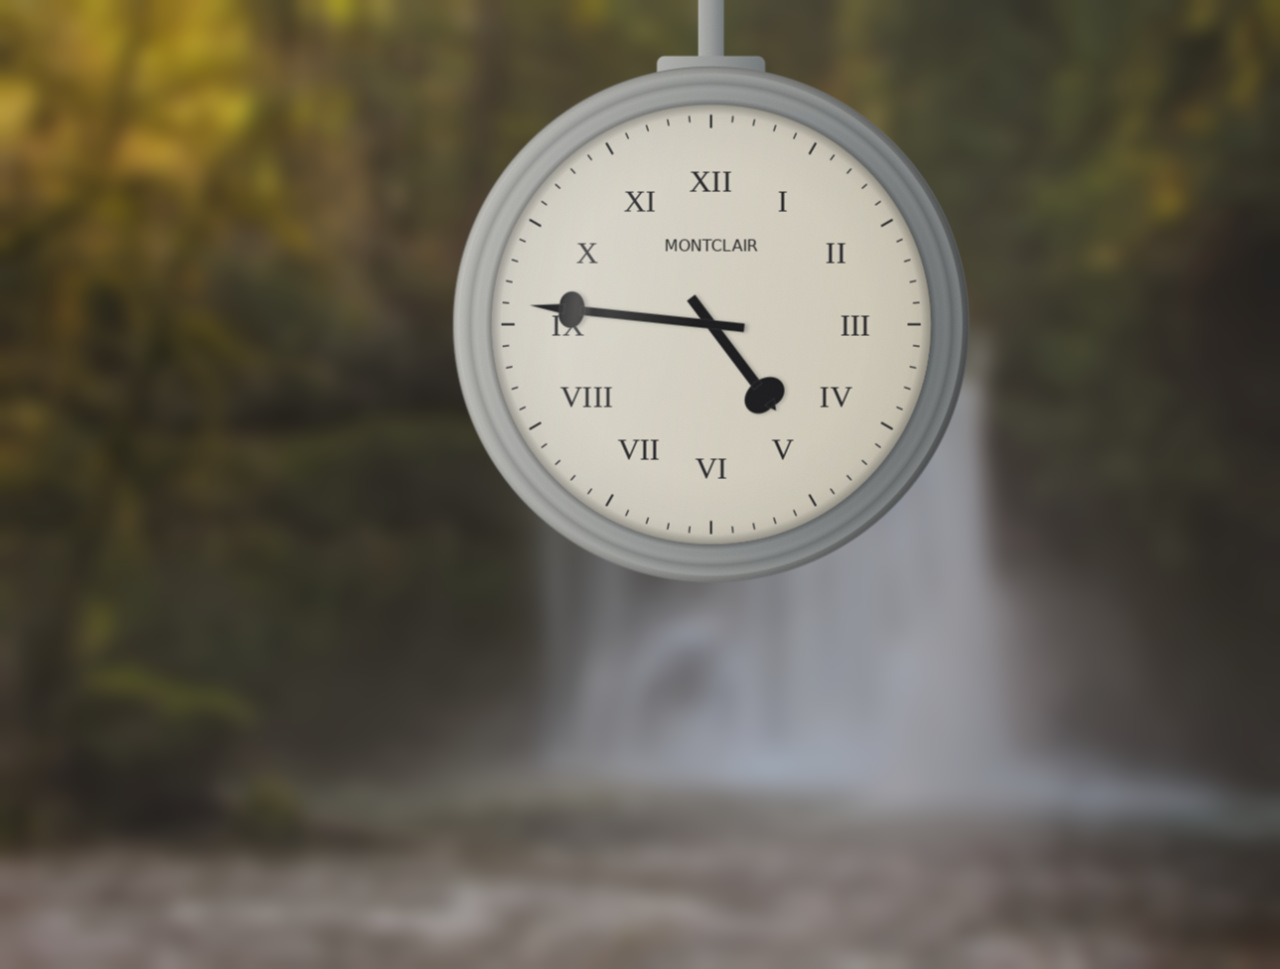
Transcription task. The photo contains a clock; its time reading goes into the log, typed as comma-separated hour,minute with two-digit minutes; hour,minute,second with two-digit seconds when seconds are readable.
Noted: 4,46
